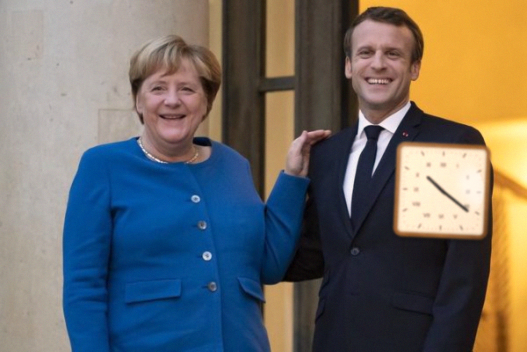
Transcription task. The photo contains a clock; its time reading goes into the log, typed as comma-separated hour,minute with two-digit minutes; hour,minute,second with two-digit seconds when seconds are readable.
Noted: 10,21
